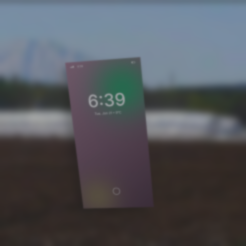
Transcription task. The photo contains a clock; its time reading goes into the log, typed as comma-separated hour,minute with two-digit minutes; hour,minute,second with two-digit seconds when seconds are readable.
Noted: 6,39
